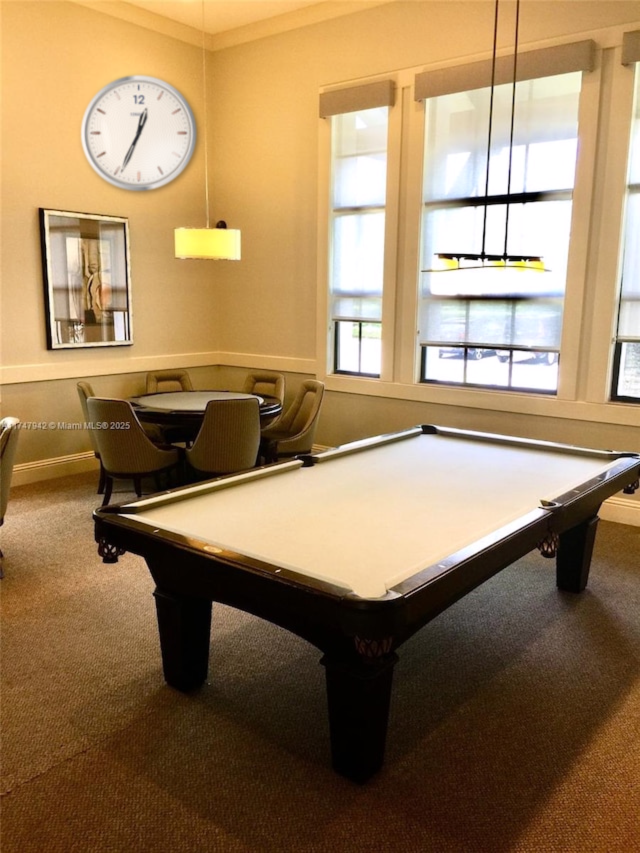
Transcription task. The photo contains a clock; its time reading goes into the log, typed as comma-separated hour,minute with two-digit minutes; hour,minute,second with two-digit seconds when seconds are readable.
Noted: 12,34
